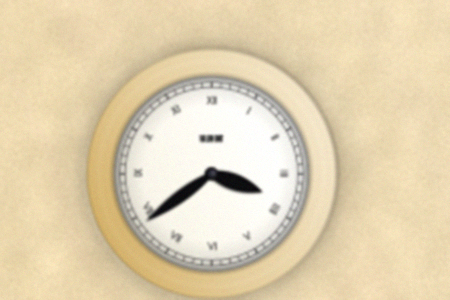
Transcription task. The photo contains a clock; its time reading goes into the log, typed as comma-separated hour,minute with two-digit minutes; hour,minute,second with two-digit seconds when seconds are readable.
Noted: 3,39
